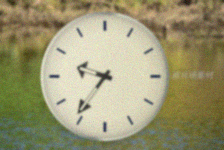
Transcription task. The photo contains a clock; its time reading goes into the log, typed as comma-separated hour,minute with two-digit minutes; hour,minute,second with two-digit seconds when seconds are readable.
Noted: 9,36
